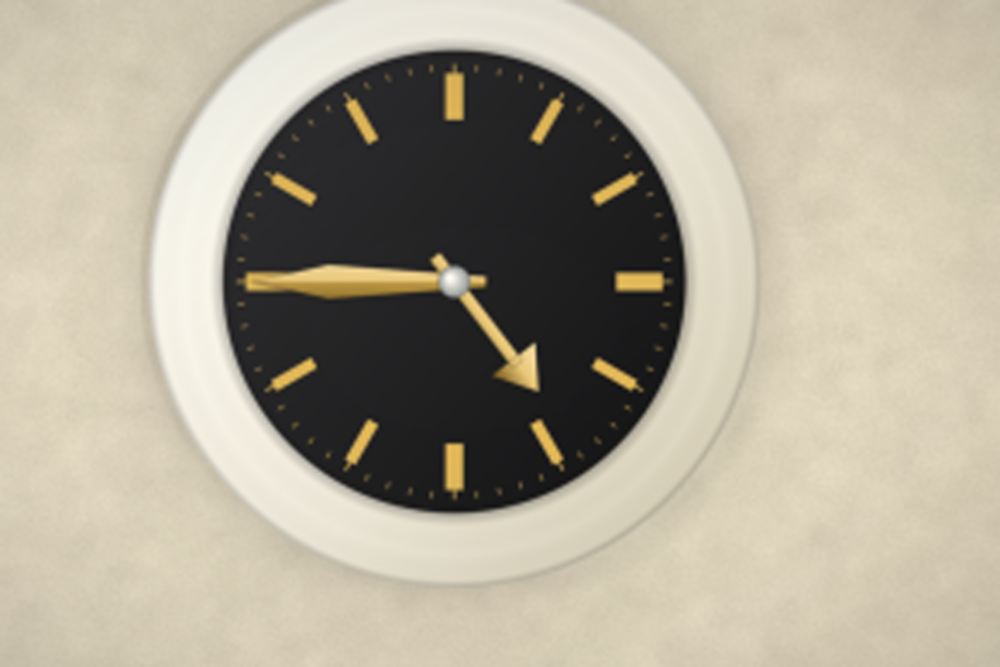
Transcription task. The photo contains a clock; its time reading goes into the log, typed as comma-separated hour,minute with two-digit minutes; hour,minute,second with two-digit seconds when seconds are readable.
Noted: 4,45
